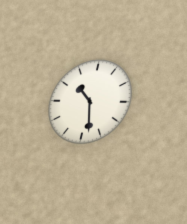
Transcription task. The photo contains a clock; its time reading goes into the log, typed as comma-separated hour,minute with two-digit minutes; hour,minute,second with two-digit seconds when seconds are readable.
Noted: 10,28
